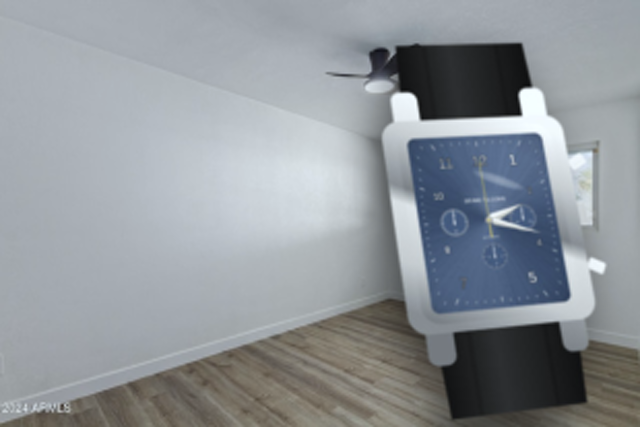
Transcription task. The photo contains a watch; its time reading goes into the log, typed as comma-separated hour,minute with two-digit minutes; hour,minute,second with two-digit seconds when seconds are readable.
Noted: 2,18
